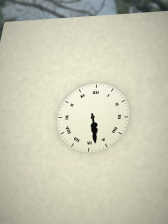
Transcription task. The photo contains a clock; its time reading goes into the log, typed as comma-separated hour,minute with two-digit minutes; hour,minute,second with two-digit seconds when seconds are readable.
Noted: 5,28
